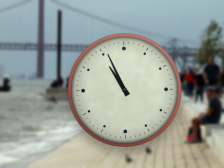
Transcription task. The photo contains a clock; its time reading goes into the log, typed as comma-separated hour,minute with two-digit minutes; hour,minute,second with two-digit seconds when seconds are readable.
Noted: 10,56
